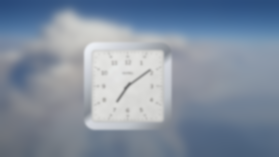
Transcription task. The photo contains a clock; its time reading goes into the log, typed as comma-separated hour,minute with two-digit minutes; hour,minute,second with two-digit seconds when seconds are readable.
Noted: 7,09
